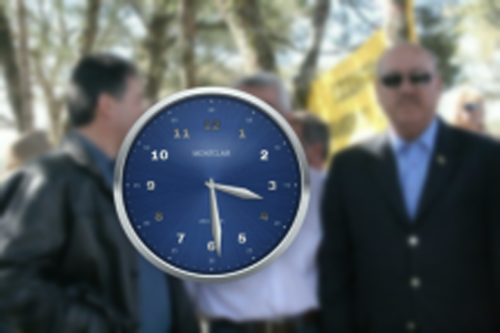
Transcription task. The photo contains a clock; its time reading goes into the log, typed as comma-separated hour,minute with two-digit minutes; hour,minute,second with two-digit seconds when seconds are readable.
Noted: 3,29
